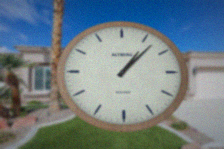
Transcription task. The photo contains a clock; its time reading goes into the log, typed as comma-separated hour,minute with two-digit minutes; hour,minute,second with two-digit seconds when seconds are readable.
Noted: 1,07
